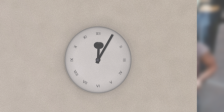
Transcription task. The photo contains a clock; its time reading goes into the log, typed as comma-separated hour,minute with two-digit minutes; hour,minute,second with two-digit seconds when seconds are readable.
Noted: 12,05
